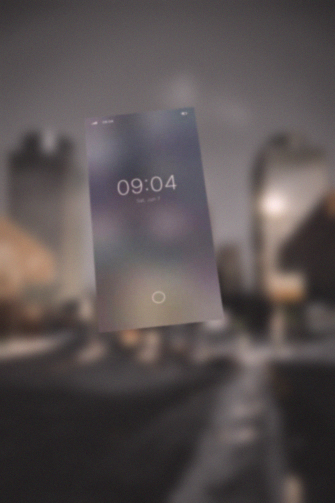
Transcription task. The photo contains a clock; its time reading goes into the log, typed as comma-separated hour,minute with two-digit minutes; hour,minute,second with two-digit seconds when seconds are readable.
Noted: 9,04
